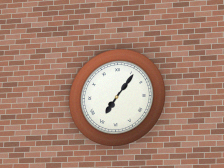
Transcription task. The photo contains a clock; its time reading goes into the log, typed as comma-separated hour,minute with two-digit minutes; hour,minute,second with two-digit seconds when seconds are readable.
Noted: 7,06
